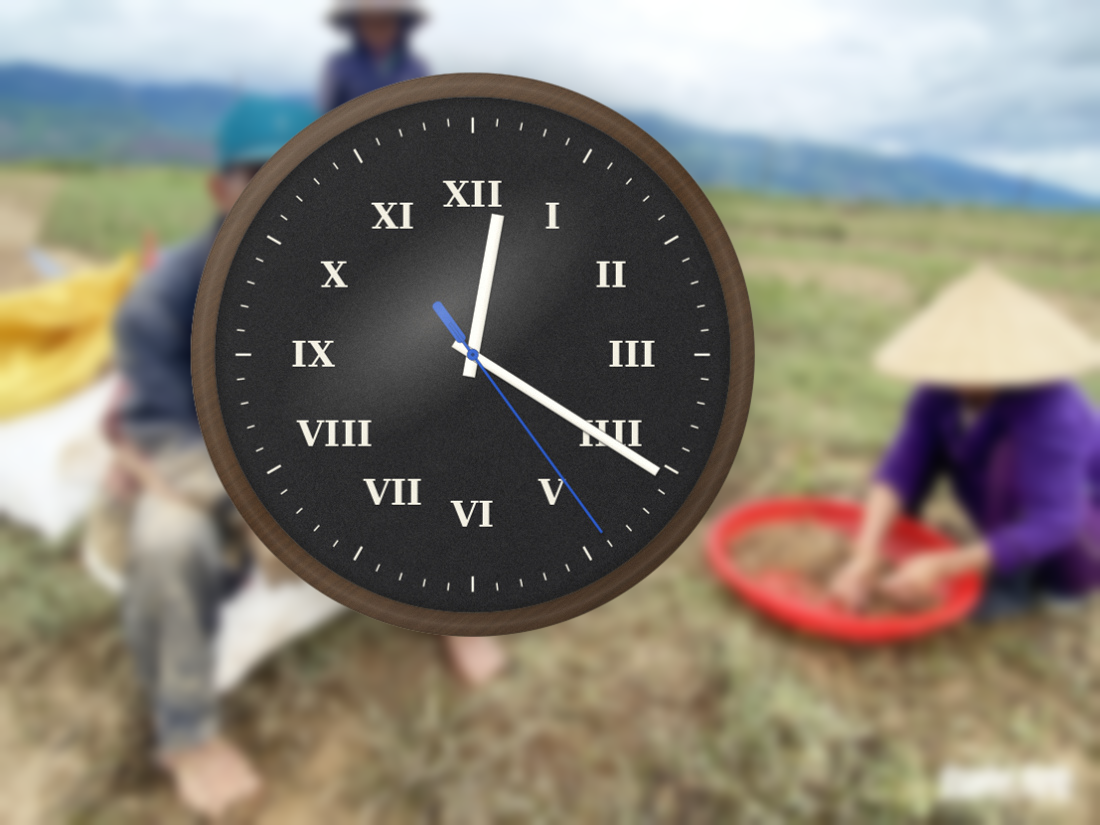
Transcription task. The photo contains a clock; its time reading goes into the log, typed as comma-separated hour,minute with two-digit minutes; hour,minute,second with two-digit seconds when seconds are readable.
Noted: 12,20,24
